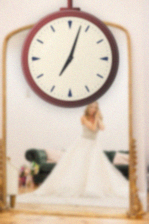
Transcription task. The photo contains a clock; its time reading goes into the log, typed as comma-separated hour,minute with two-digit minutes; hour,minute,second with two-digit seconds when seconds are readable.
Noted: 7,03
